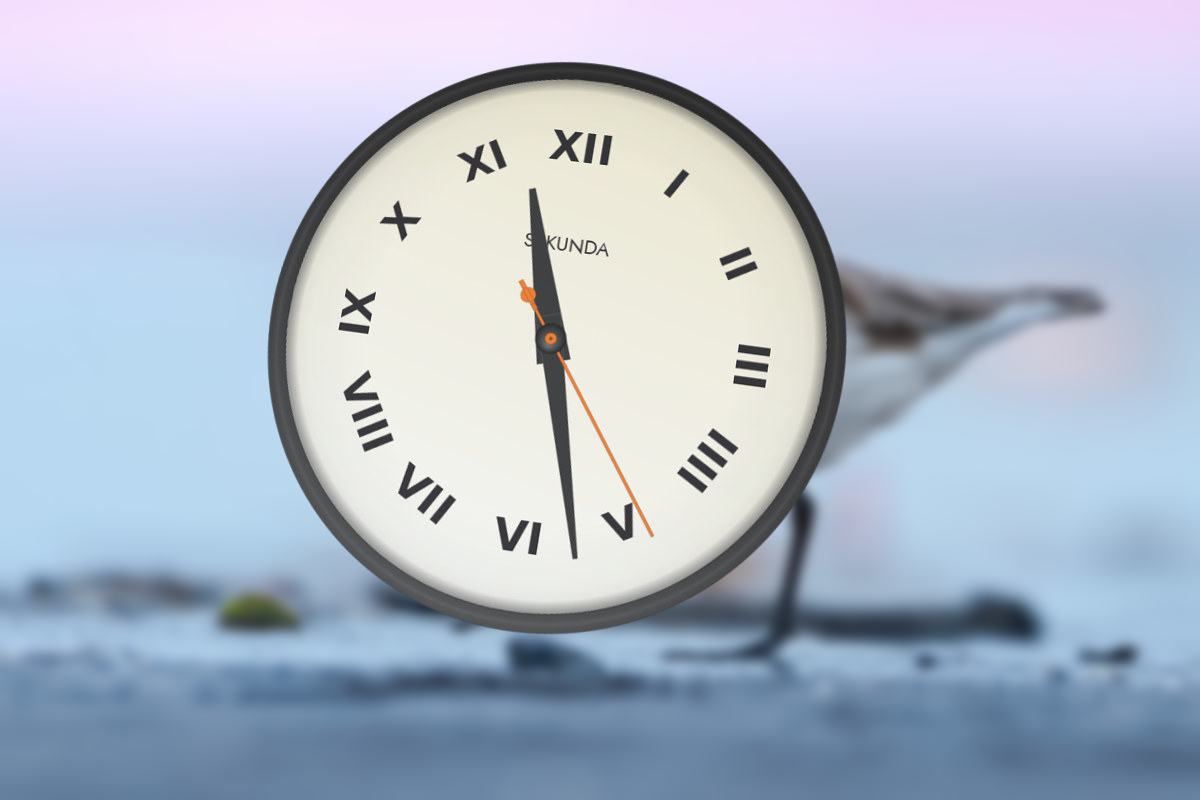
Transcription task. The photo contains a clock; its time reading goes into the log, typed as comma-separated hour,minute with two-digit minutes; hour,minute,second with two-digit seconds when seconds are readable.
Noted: 11,27,24
